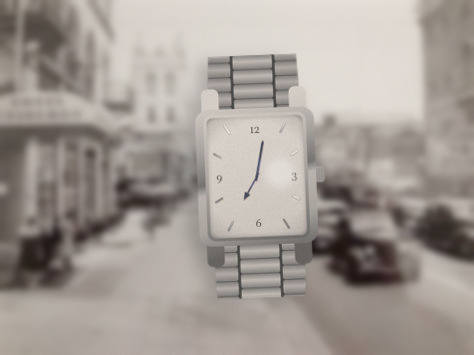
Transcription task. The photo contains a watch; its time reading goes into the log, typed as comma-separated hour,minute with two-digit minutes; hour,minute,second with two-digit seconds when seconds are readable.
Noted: 7,02
